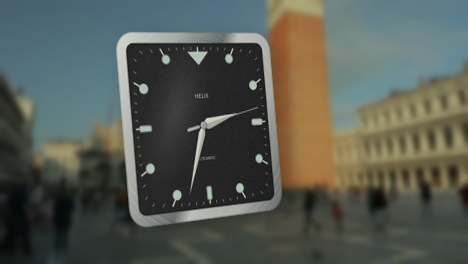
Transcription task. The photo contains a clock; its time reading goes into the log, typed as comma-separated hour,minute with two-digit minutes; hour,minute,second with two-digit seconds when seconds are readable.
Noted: 2,33,13
